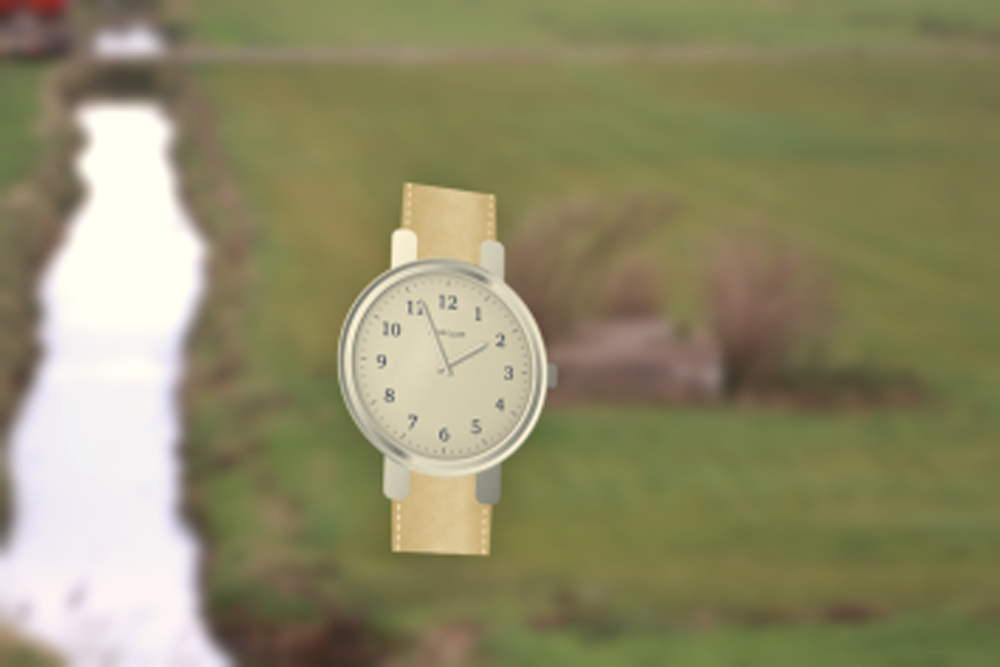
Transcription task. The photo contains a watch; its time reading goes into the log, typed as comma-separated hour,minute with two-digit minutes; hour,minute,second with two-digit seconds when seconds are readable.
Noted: 1,56
